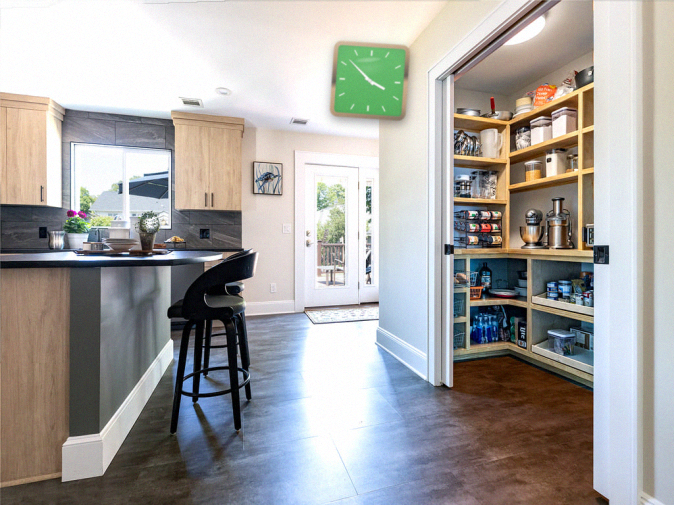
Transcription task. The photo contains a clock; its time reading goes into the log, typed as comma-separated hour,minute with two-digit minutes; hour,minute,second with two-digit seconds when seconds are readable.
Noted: 3,52
